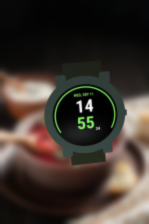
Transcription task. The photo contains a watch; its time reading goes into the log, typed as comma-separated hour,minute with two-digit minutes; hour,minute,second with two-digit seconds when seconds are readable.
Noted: 14,55
